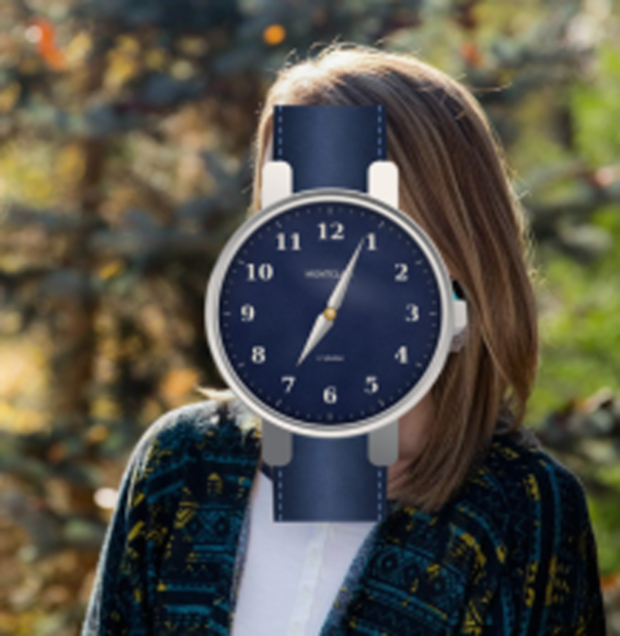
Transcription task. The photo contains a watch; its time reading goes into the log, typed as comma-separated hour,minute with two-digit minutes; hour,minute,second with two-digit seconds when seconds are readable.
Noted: 7,04
